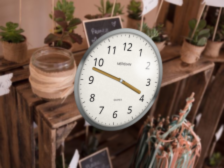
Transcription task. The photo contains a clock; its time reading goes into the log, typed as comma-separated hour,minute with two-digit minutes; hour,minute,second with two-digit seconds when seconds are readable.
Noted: 3,48
